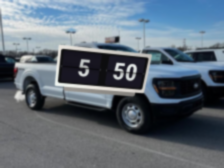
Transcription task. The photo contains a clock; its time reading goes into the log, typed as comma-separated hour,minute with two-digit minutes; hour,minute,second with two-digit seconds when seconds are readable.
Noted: 5,50
